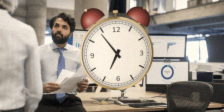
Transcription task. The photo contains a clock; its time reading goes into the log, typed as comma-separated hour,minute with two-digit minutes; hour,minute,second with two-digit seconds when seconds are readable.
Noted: 6,54
